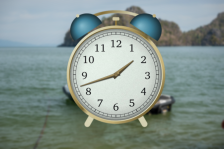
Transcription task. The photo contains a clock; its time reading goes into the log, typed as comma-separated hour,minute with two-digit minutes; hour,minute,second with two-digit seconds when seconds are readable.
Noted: 1,42
